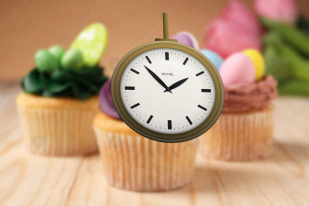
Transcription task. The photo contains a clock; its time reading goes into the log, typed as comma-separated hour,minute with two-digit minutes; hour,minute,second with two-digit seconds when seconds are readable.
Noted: 1,53
